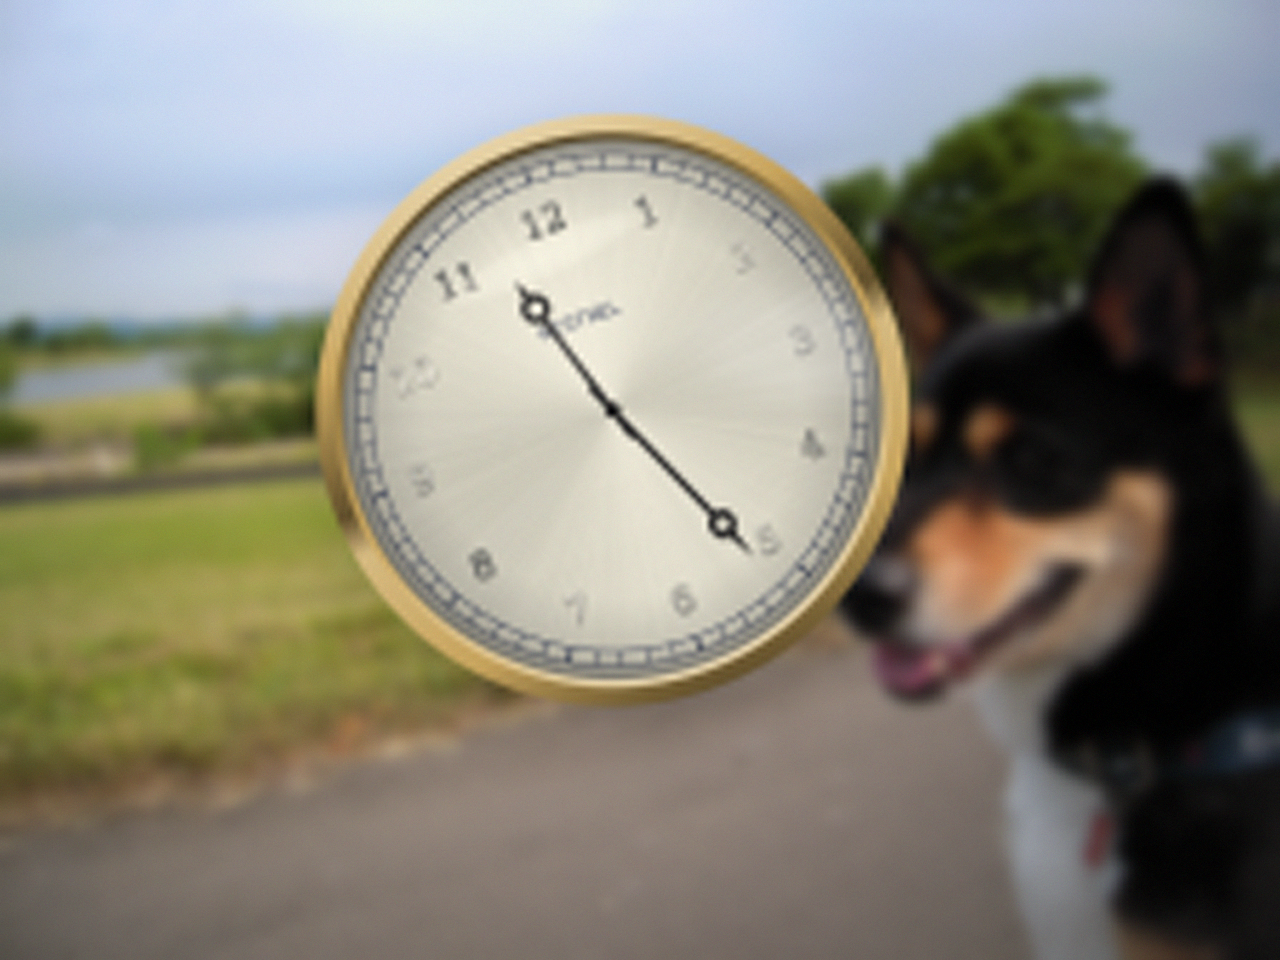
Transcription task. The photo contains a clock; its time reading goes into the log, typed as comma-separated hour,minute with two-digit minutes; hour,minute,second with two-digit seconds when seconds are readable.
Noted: 11,26
